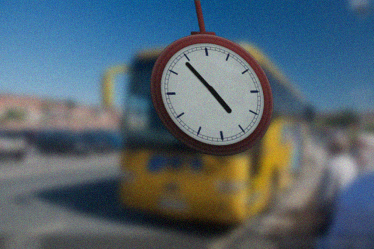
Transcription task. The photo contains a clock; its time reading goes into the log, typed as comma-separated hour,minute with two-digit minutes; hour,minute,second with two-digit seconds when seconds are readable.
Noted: 4,54
